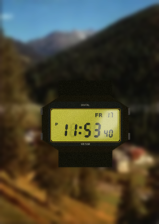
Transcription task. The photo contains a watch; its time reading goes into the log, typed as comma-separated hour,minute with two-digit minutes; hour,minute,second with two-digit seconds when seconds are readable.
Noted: 11,53,40
